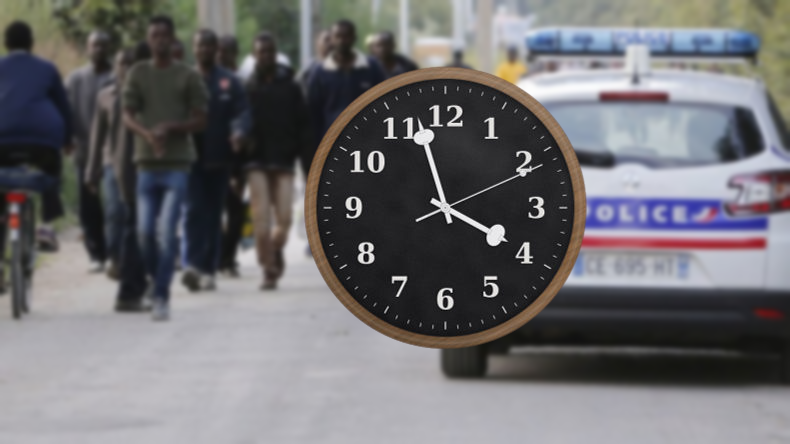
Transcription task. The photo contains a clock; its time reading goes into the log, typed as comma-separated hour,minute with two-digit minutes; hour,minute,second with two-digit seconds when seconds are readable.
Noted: 3,57,11
